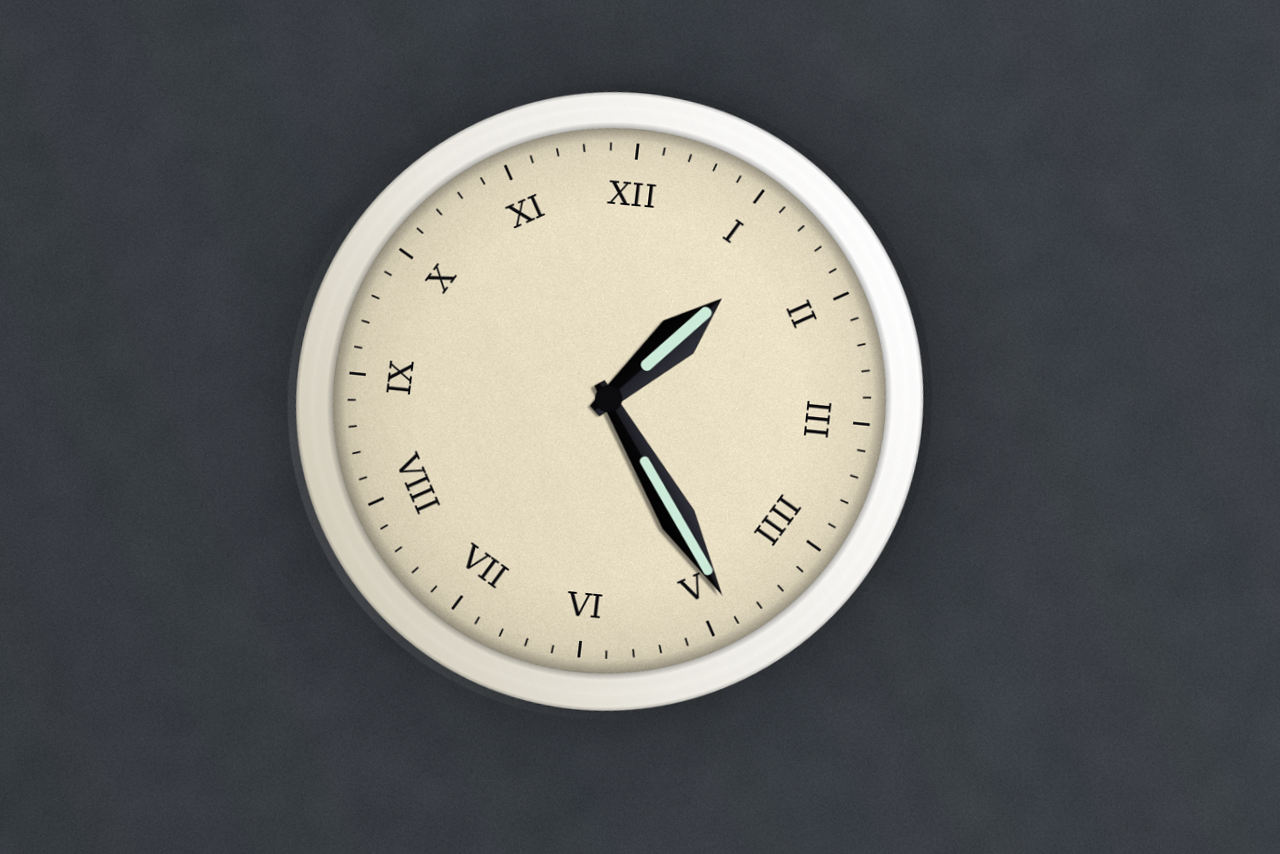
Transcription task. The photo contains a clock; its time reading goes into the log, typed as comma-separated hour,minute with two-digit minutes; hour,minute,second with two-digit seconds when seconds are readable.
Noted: 1,24
